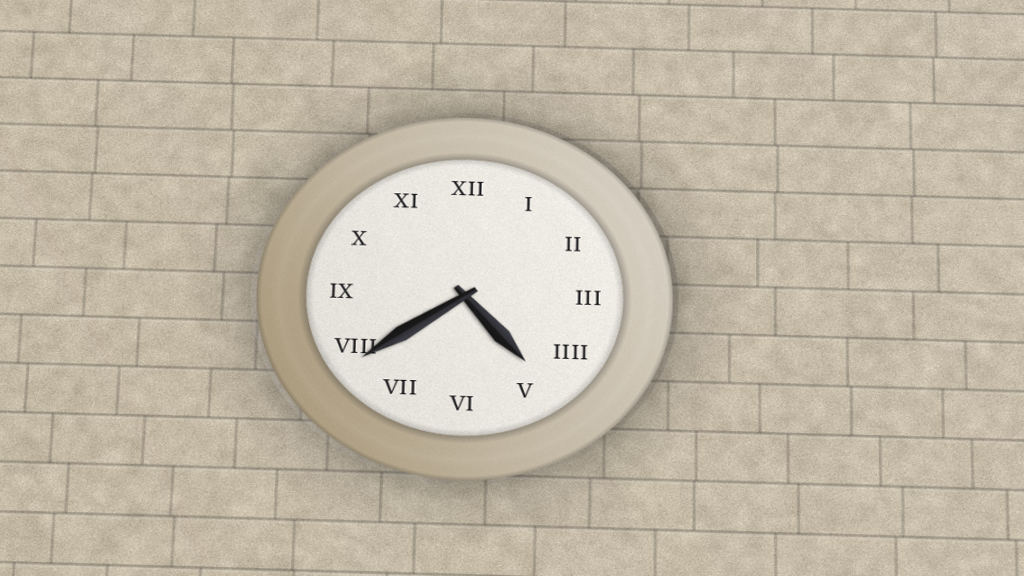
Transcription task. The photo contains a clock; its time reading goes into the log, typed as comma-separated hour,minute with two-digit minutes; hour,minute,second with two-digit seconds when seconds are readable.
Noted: 4,39
